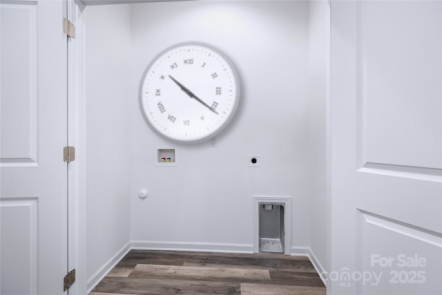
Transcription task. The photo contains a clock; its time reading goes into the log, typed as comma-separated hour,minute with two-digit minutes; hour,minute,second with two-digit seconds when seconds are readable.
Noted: 10,21
